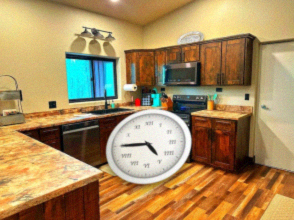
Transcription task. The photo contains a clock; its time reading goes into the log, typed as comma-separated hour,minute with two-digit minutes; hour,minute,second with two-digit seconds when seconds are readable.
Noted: 4,45
